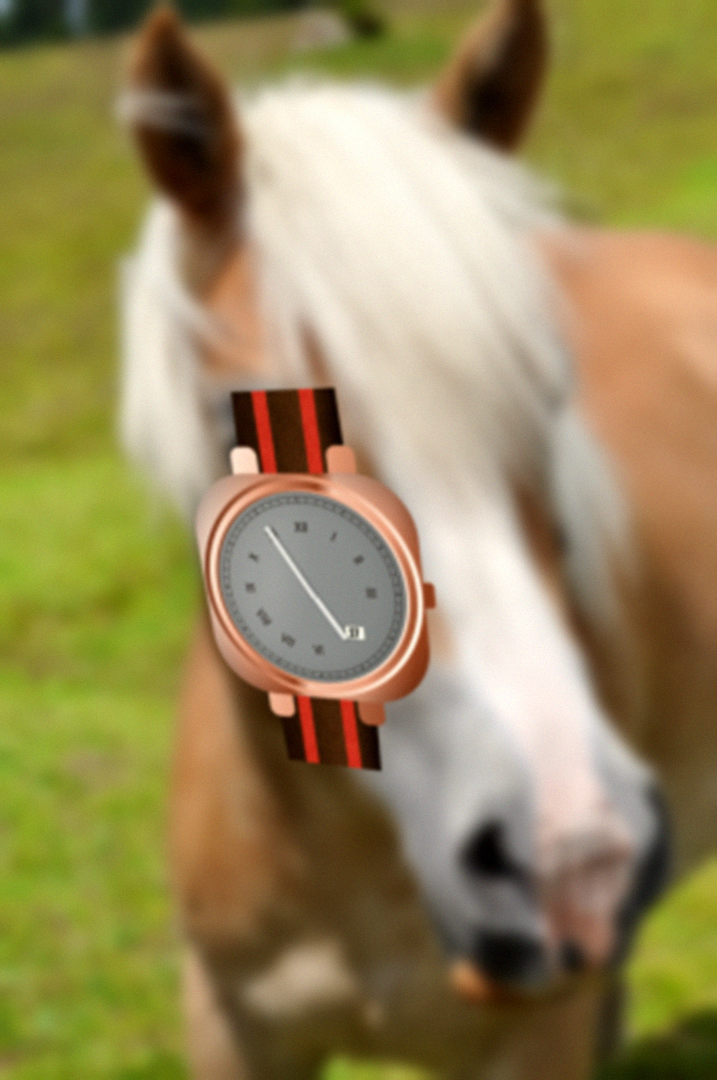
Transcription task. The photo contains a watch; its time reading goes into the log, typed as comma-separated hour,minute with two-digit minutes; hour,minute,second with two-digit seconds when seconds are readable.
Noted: 4,55
